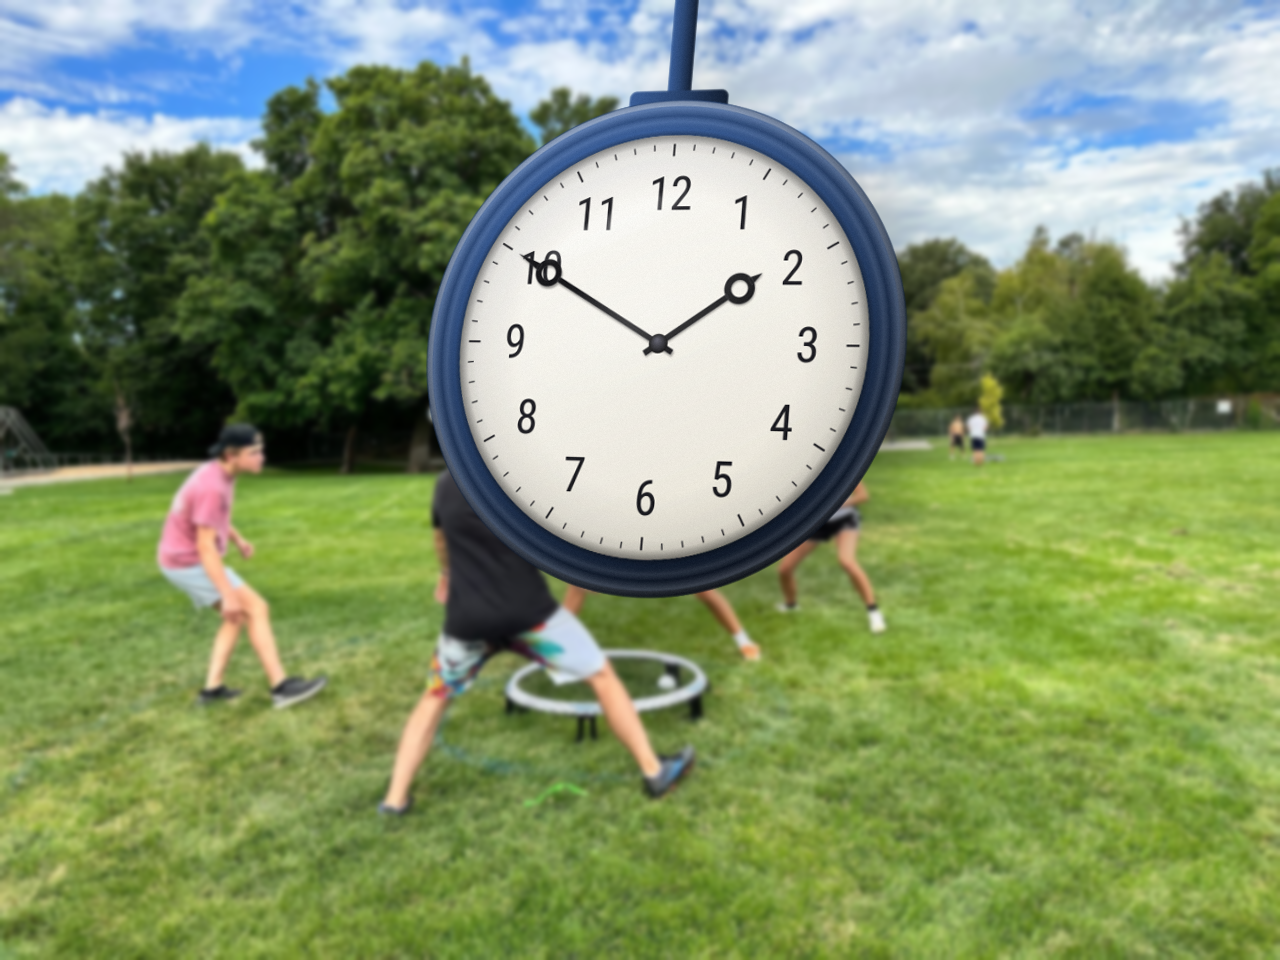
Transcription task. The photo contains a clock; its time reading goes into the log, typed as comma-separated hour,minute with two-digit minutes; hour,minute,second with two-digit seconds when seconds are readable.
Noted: 1,50
